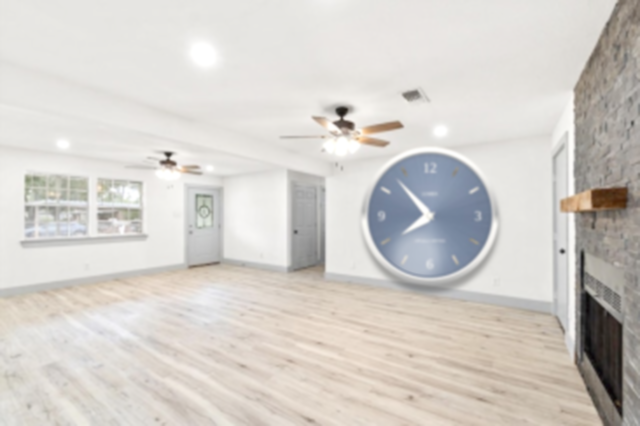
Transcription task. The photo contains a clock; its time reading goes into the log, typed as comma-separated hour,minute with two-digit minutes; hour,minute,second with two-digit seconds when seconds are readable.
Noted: 7,53
